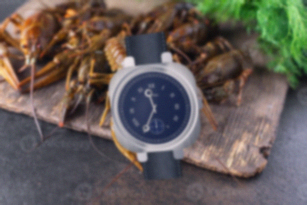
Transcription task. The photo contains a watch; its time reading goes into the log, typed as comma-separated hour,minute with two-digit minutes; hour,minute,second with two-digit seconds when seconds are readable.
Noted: 11,35
